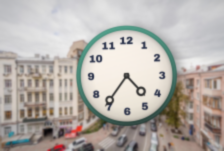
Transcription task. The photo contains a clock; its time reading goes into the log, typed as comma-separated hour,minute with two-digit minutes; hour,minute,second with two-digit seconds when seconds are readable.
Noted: 4,36
